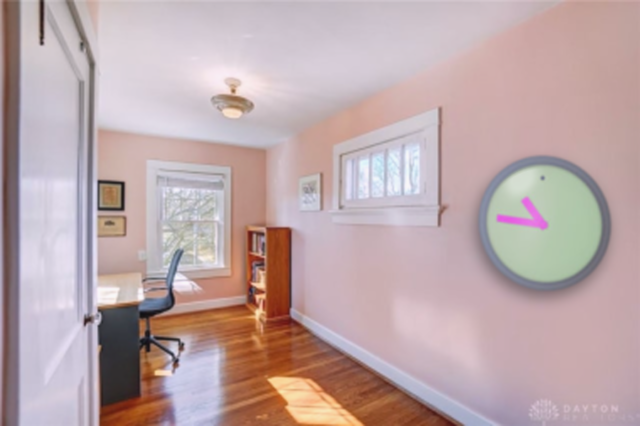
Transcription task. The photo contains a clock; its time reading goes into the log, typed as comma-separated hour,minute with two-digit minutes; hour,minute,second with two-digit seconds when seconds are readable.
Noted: 10,46
